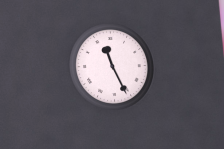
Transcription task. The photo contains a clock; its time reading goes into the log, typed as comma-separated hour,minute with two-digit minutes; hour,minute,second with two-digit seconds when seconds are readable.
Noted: 11,26
